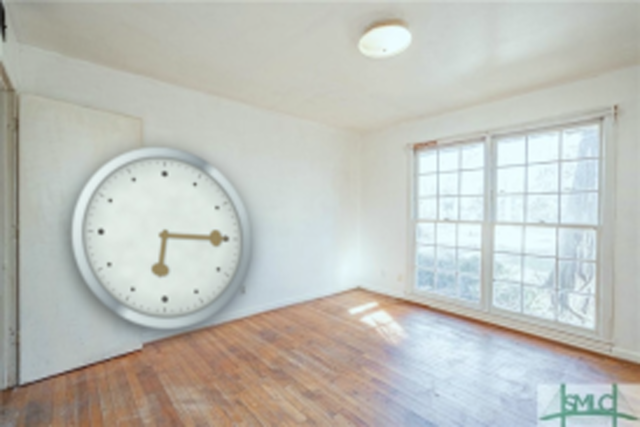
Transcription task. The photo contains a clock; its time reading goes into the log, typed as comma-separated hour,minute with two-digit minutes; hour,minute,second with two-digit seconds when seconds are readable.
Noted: 6,15
